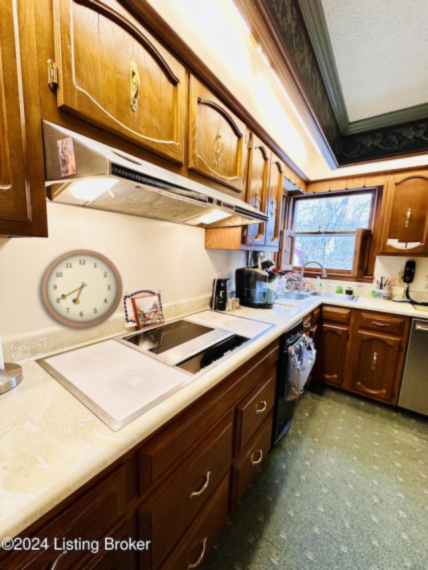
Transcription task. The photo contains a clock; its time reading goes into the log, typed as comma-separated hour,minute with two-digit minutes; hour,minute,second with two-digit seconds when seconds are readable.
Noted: 6,40
